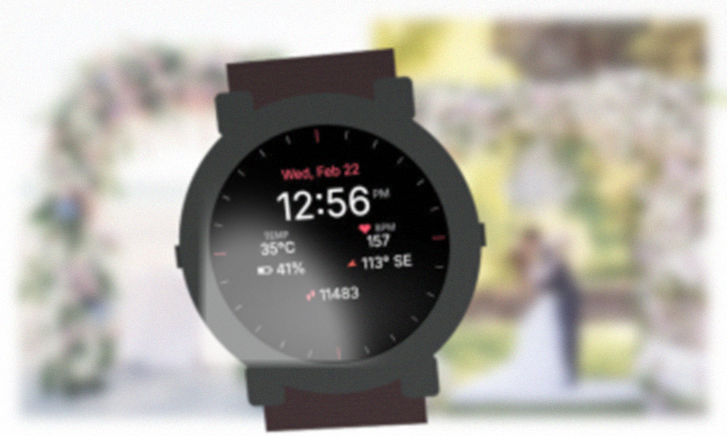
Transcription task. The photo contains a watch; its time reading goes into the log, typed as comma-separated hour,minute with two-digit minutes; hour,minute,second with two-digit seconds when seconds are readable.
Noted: 12,56
